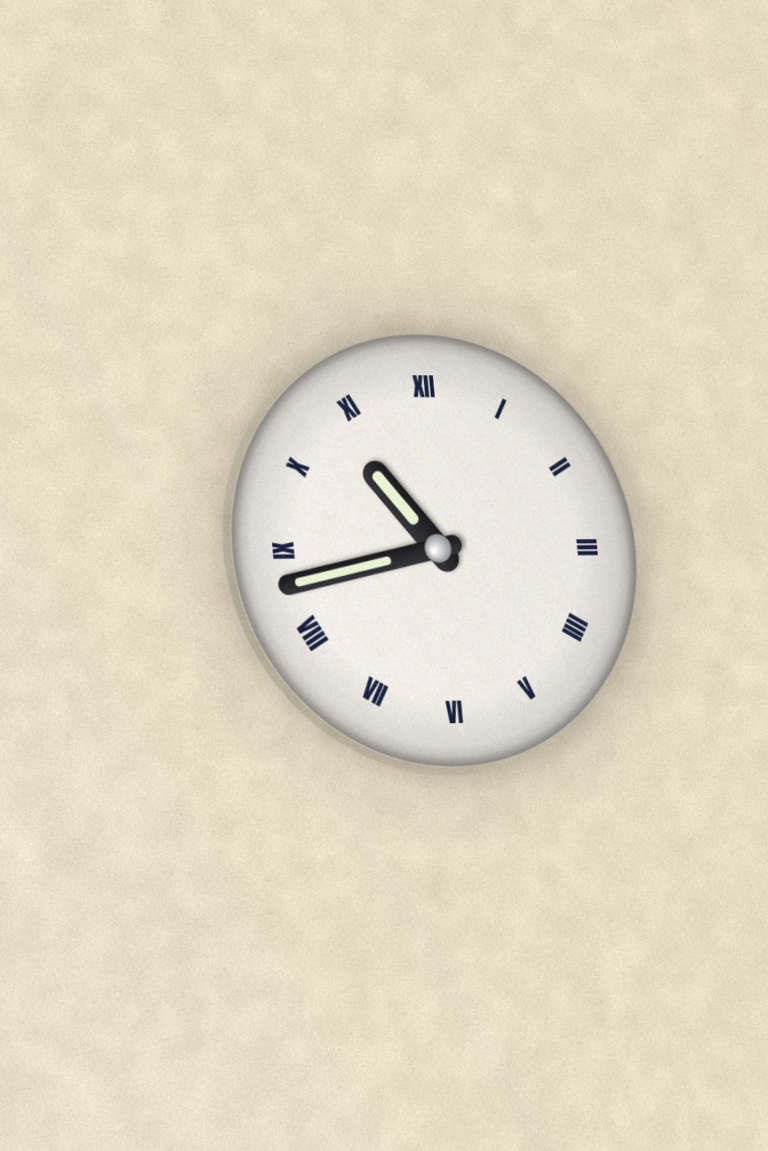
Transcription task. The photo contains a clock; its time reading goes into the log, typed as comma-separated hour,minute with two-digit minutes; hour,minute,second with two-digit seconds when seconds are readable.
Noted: 10,43
